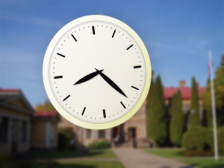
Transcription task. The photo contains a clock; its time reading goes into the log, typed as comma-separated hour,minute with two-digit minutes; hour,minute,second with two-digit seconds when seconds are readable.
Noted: 8,23
